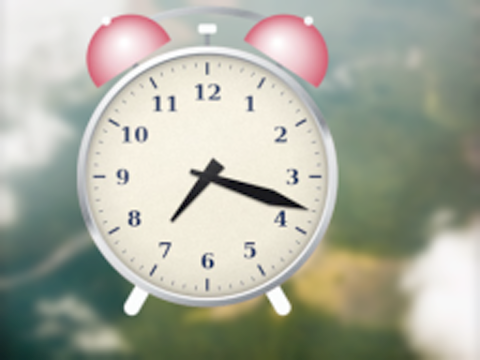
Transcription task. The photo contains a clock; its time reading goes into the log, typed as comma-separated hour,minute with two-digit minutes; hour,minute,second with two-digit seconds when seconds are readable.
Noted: 7,18
